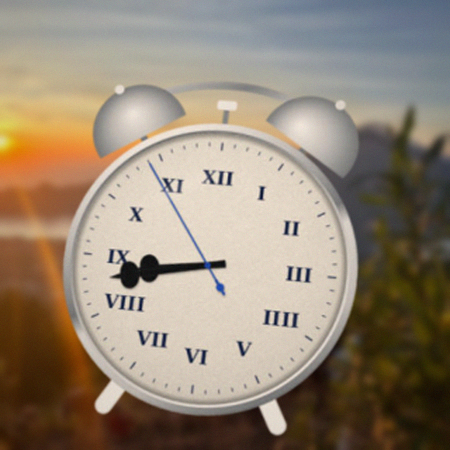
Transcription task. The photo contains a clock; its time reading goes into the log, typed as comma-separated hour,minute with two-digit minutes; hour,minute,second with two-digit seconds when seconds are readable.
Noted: 8,42,54
